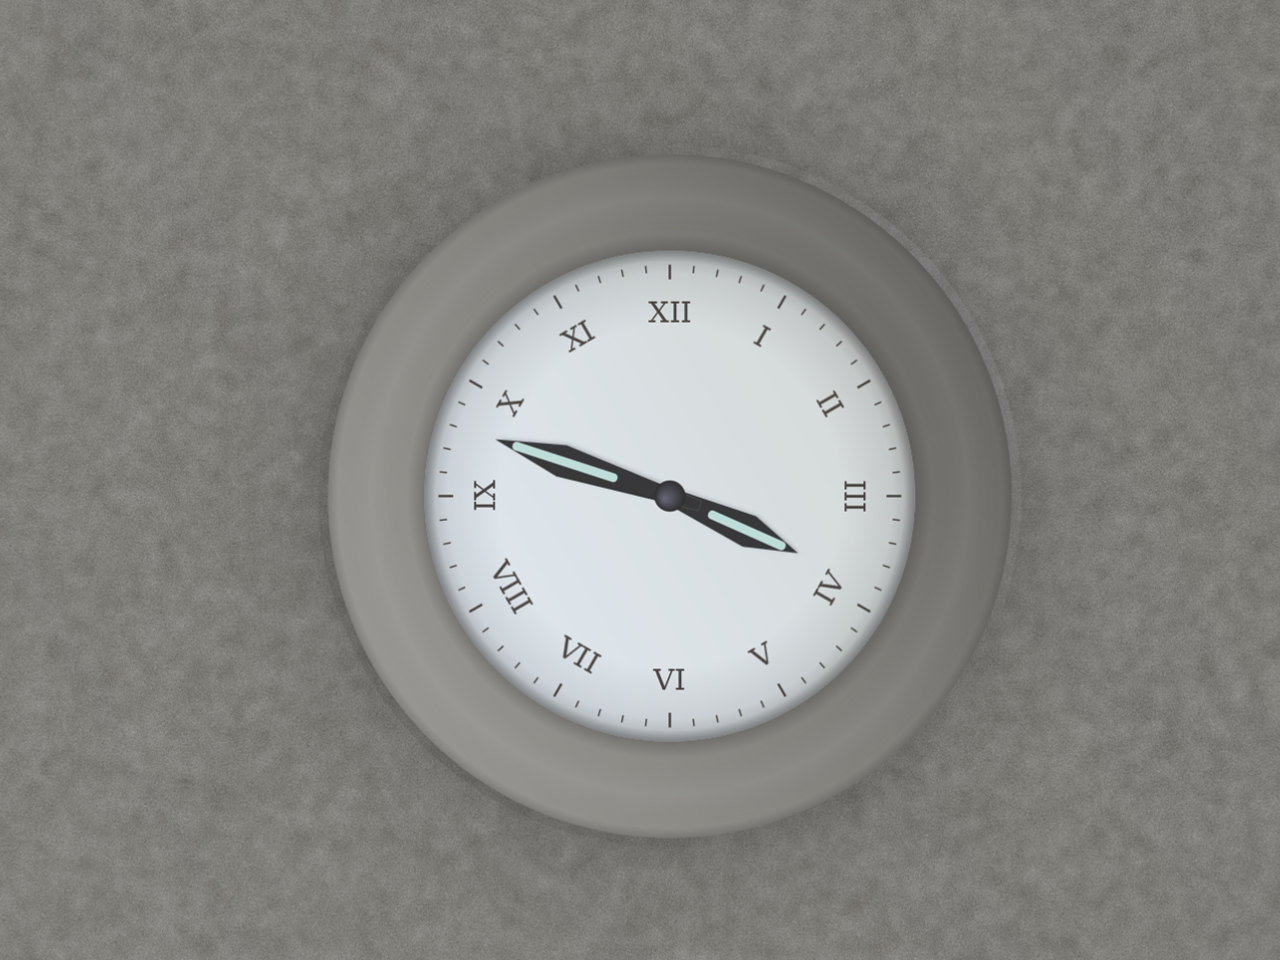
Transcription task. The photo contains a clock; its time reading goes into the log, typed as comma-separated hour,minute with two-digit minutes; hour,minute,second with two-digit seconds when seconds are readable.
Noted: 3,48
